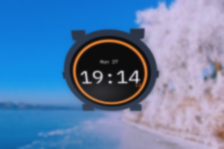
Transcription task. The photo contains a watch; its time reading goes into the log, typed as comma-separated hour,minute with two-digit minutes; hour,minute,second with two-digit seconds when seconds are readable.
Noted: 19,14
